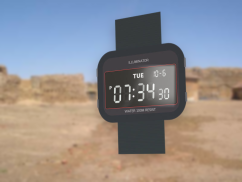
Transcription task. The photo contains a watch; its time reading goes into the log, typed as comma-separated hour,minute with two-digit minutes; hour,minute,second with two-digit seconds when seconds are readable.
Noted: 7,34,30
